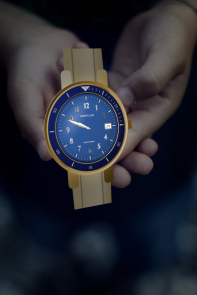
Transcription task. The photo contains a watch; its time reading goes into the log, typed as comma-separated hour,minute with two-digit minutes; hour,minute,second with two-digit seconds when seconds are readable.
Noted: 9,49
